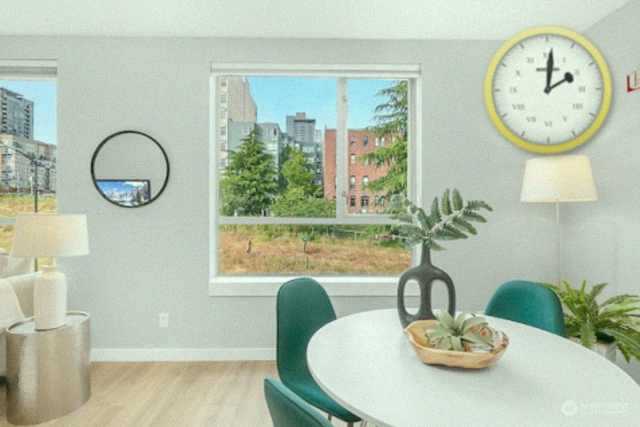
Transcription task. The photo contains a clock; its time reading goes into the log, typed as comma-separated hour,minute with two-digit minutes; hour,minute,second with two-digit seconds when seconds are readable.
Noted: 2,01
